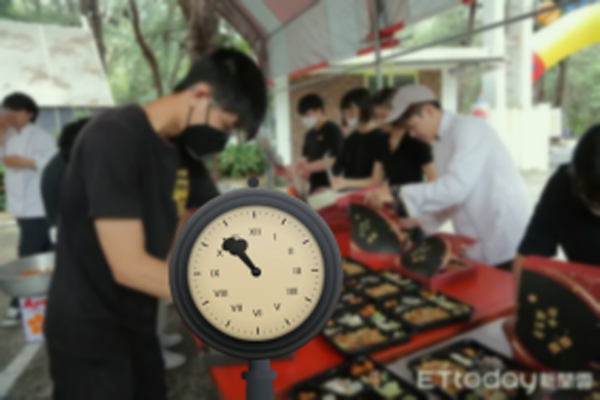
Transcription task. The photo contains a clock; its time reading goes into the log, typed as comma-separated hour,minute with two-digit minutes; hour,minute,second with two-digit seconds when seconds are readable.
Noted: 10,53
